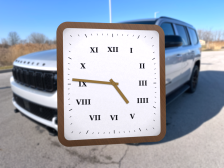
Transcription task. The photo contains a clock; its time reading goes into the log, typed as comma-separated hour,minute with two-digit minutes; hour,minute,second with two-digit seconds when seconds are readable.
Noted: 4,46
